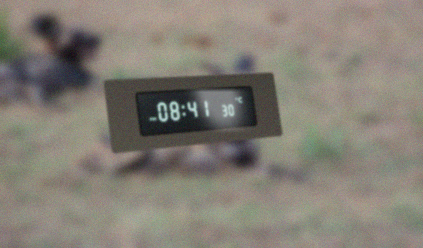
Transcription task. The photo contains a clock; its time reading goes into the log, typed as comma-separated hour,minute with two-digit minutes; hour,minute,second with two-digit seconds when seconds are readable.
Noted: 8,41
